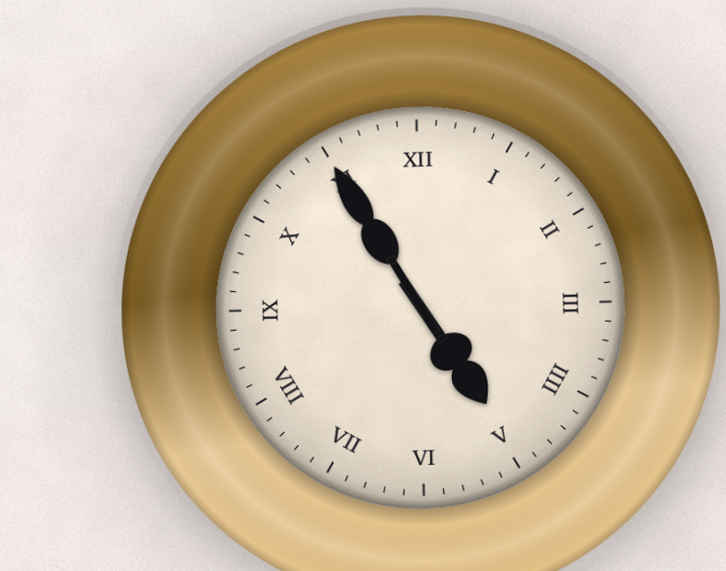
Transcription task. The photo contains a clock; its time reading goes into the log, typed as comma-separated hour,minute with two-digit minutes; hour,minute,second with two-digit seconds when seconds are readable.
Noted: 4,55
